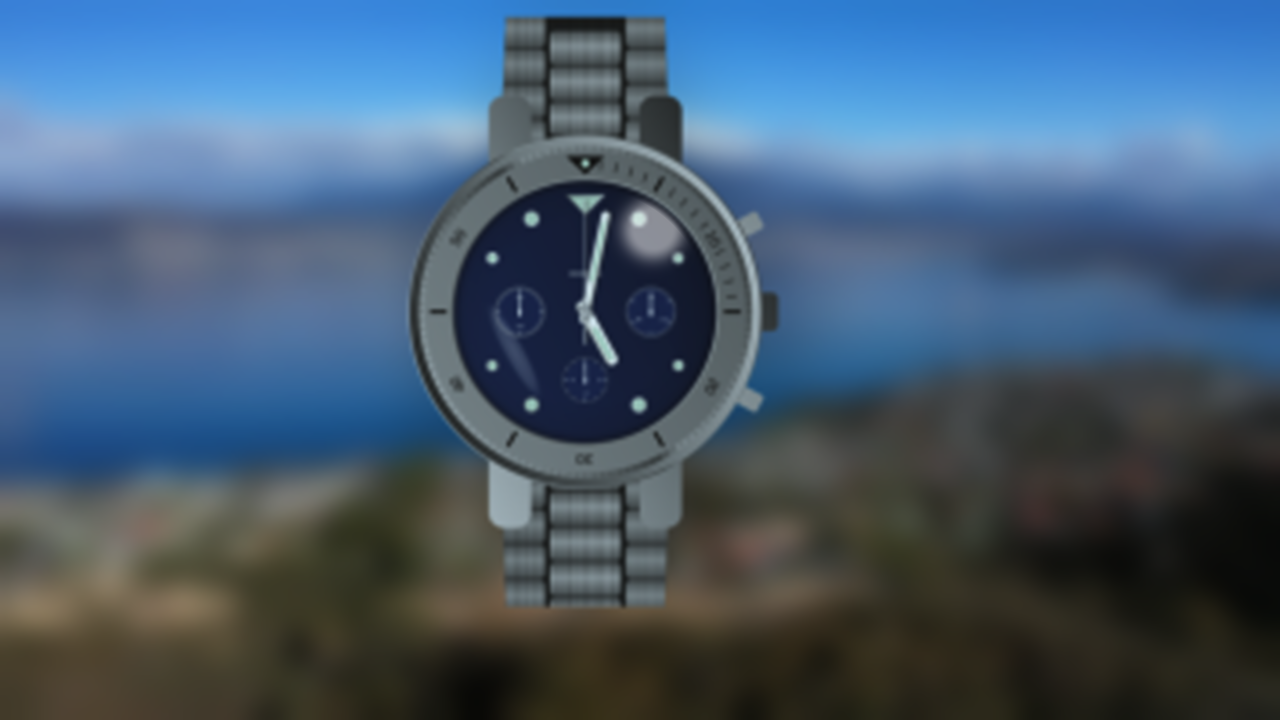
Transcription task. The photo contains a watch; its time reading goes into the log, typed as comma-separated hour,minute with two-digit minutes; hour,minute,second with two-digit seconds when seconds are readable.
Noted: 5,02
